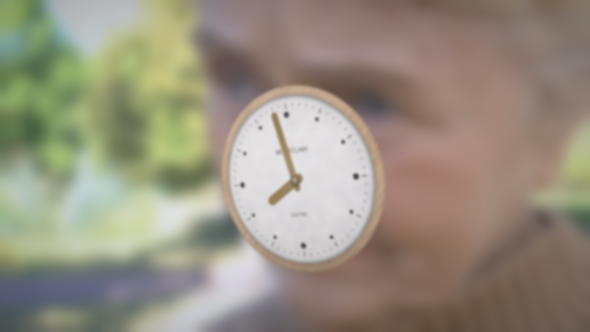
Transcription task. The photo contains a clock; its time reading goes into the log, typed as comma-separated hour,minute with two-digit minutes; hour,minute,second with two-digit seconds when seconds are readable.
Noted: 7,58
